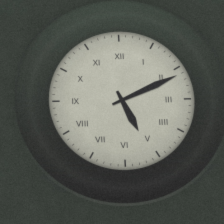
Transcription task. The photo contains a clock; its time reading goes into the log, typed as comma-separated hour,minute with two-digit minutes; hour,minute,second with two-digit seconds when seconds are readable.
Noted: 5,11
